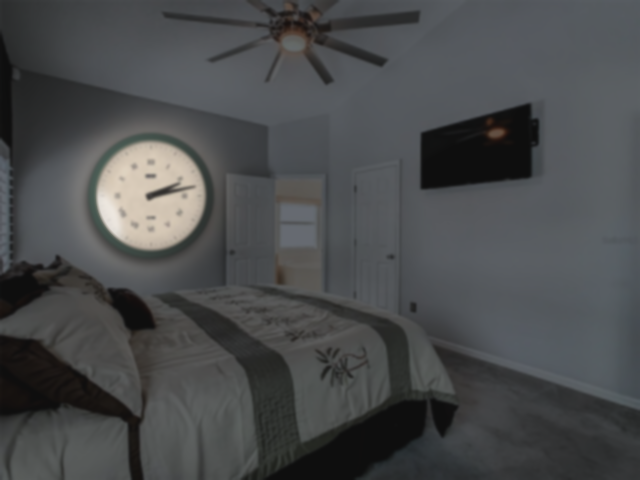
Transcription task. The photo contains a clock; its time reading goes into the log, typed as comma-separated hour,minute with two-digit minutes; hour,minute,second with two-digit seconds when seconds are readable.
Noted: 2,13
